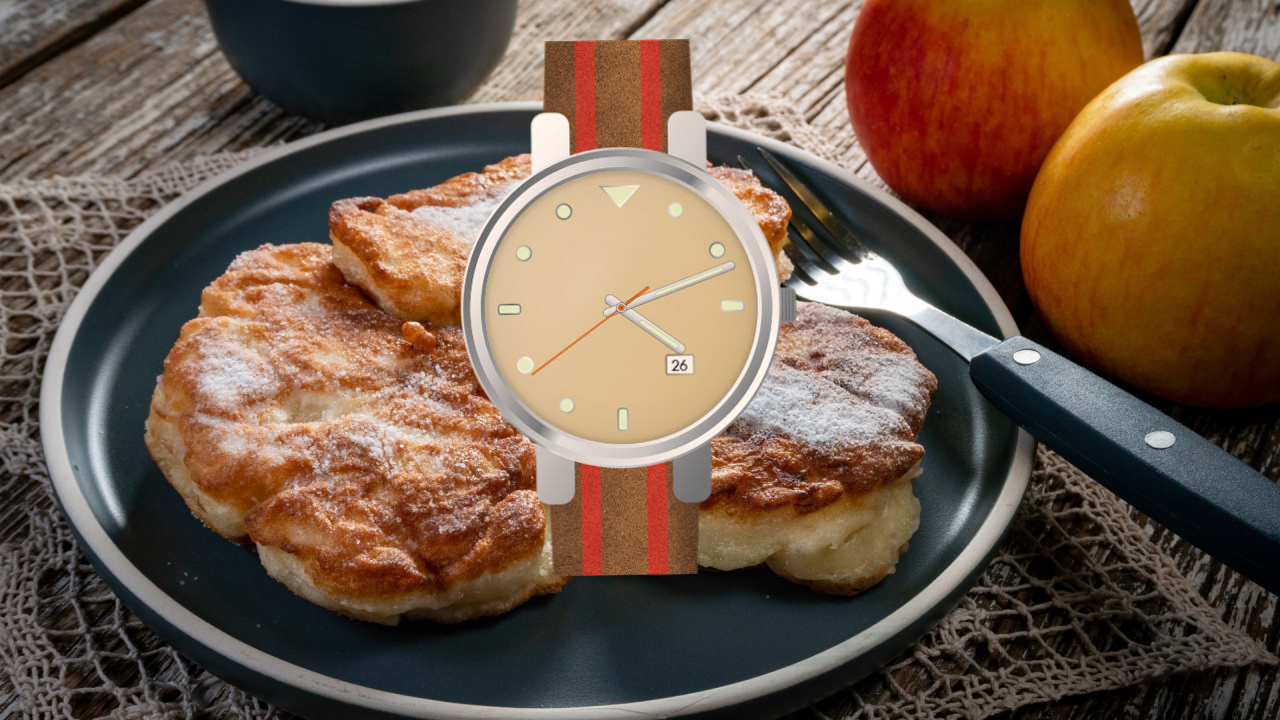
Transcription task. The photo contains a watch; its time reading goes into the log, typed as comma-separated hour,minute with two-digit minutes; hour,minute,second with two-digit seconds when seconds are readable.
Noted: 4,11,39
